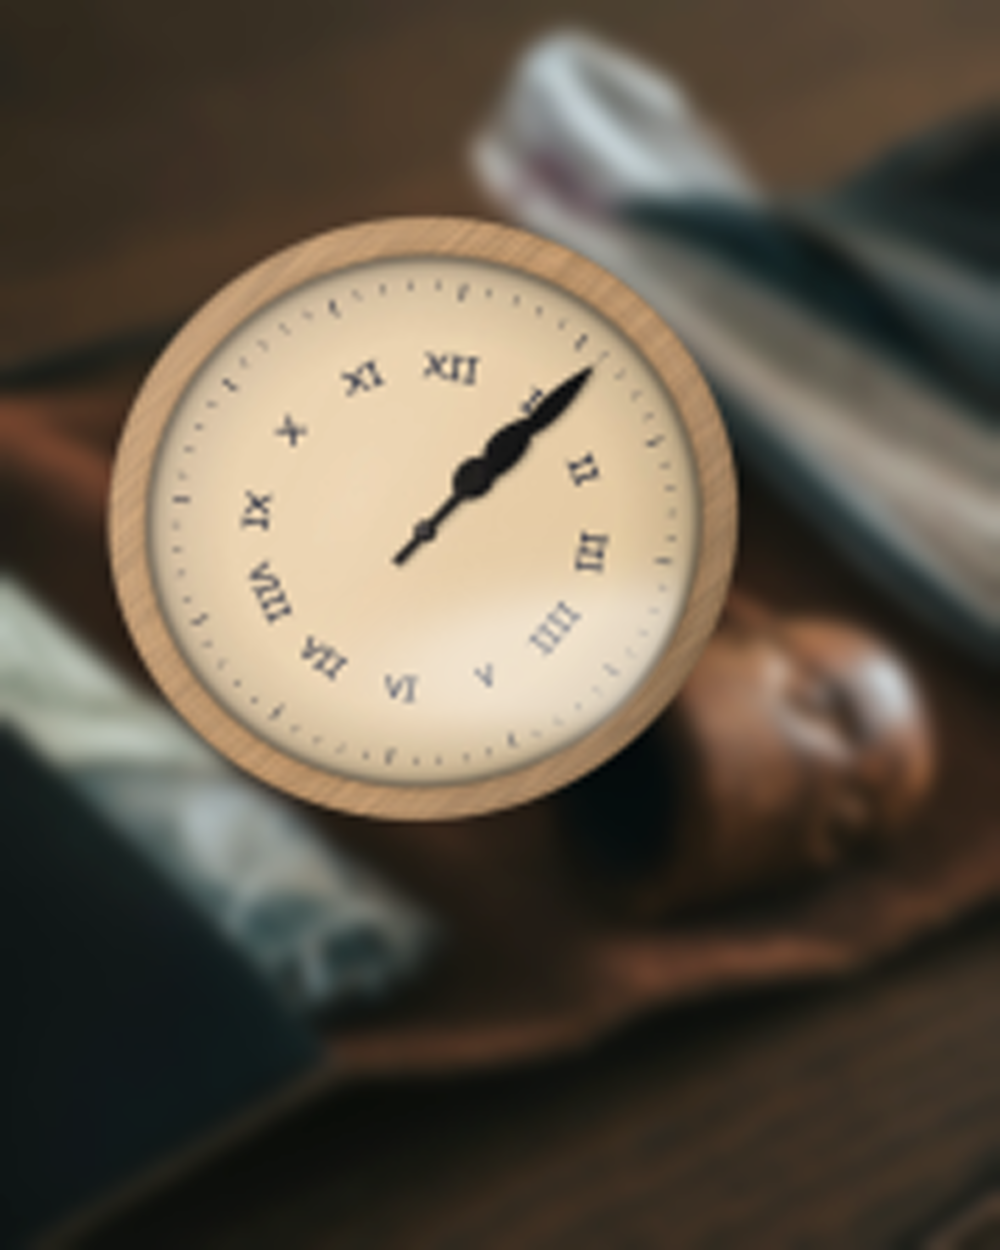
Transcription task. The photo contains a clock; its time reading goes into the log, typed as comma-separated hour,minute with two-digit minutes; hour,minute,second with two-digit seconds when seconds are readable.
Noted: 1,06
